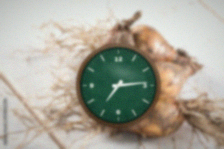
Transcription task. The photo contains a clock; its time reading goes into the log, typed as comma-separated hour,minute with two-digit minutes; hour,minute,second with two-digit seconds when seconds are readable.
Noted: 7,14
